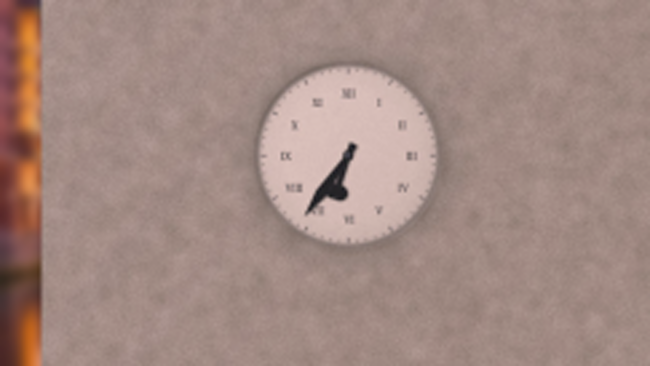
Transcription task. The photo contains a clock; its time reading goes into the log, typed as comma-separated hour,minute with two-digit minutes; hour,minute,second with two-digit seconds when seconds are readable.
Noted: 6,36
